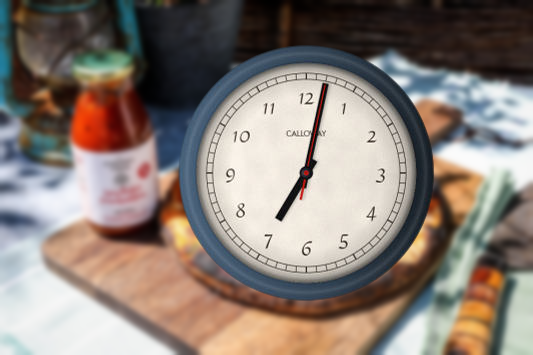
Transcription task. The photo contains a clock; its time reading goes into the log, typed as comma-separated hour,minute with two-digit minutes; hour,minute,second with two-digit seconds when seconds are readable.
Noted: 7,02,02
